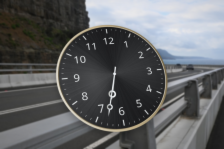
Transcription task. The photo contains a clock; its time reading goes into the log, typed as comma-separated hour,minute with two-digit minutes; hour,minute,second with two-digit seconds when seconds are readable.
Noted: 6,33
